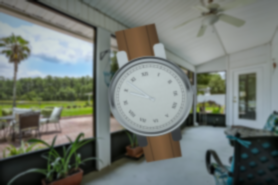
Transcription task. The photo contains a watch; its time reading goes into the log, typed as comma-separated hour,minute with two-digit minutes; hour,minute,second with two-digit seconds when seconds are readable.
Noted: 9,53
